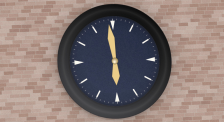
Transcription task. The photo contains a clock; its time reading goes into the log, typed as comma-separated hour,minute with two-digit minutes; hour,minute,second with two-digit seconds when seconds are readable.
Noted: 5,59
